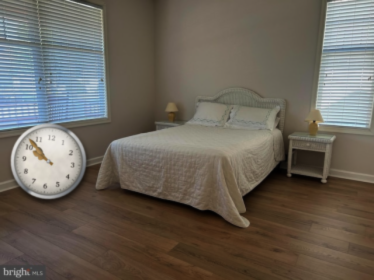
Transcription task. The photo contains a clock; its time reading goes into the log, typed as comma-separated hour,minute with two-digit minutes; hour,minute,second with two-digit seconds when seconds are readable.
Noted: 9,52
